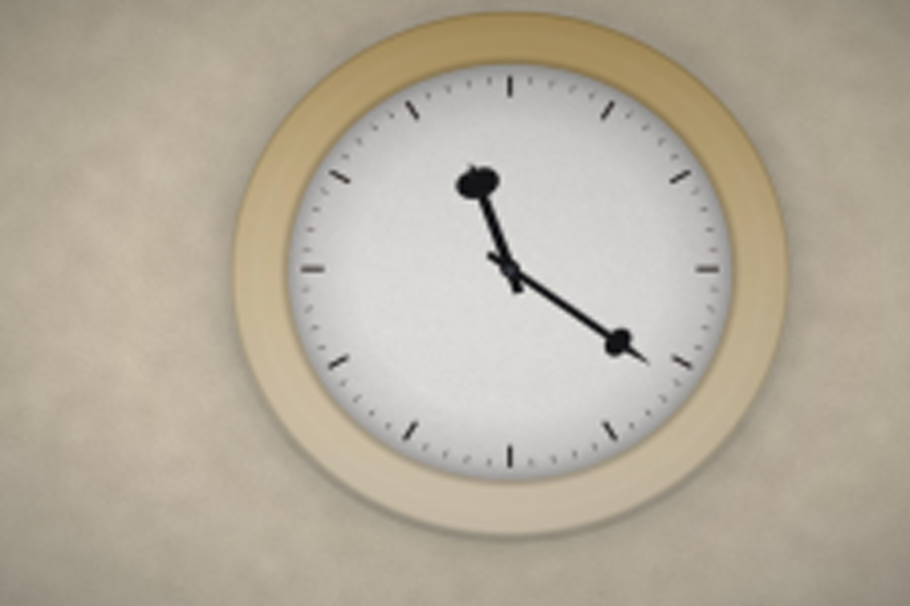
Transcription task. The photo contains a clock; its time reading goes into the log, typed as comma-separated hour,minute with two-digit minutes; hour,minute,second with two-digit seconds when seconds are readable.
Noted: 11,21
